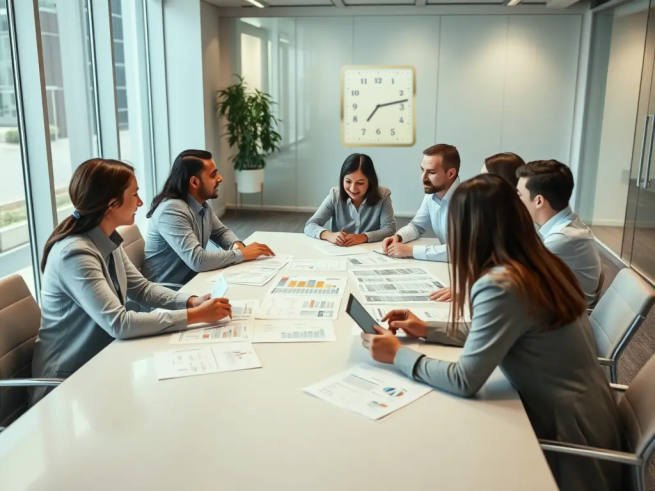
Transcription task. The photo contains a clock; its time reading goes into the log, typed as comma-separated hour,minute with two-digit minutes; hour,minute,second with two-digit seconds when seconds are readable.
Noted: 7,13
